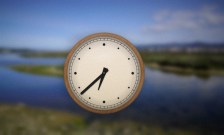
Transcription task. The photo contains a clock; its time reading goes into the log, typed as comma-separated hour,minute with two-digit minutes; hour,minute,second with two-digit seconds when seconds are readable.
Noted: 6,38
